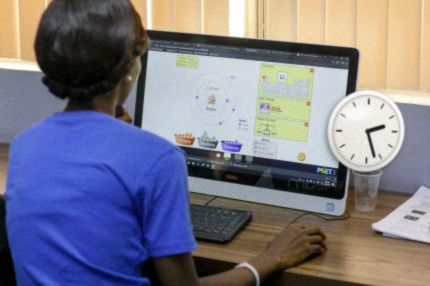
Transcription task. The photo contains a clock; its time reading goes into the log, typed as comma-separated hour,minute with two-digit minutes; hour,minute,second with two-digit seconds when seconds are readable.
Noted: 2,27
